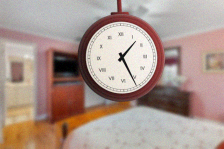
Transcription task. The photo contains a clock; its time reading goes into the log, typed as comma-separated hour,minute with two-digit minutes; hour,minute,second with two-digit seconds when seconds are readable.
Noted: 1,26
